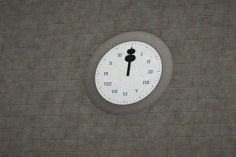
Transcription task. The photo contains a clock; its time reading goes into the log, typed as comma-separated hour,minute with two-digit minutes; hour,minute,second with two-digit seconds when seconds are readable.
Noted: 12,00
